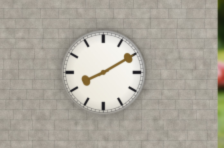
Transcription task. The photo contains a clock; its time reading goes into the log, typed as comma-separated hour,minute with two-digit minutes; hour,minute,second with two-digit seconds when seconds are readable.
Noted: 8,10
